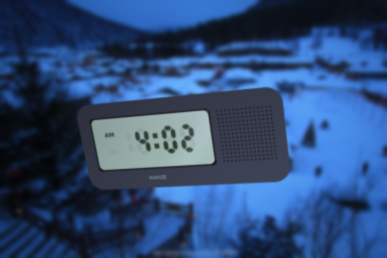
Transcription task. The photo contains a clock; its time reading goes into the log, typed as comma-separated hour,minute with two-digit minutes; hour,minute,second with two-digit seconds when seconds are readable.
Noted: 4,02
